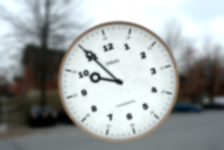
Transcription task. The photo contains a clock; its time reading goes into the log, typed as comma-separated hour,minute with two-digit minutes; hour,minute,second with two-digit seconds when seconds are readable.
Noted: 9,55
